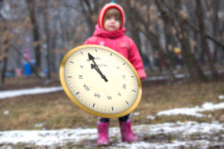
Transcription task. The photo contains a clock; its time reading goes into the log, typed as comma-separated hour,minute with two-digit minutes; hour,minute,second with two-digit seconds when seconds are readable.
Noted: 10,57
